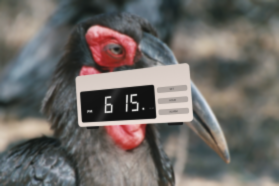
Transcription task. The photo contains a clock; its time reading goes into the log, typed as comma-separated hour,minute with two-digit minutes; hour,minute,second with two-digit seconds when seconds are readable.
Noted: 6,15
